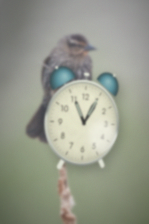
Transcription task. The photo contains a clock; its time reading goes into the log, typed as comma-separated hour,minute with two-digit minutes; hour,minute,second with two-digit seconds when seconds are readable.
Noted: 11,05
